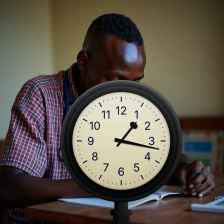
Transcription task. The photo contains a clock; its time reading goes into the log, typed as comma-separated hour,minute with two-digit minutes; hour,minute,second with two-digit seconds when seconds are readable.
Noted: 1,17
